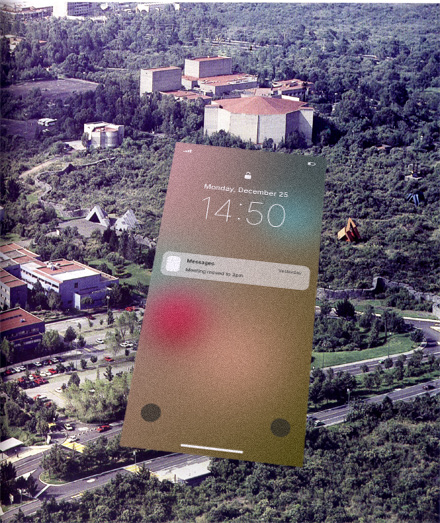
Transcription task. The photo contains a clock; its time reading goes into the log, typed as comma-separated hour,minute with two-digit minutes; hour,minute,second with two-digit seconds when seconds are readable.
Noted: 14,50
